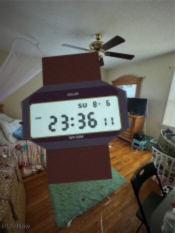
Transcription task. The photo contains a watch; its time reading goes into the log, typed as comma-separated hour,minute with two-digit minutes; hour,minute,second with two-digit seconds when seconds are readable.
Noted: 23,36,11
